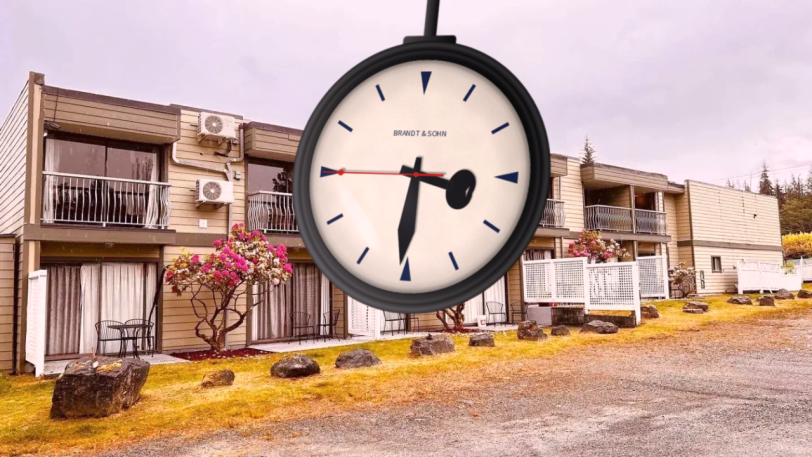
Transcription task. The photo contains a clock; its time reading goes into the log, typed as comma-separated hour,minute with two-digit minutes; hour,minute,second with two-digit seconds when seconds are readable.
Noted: 3,30,45
